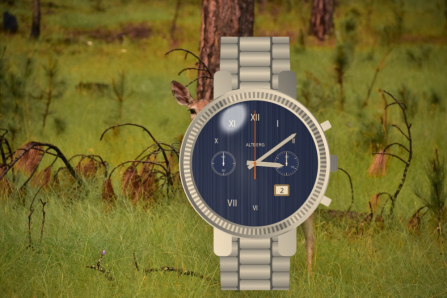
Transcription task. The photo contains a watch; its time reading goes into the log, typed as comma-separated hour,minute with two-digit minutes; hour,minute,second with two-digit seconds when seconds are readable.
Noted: 3,09
